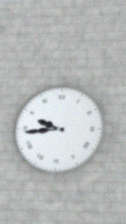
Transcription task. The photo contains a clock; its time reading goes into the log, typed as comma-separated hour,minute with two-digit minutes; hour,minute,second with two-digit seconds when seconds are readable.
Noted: 9,44
